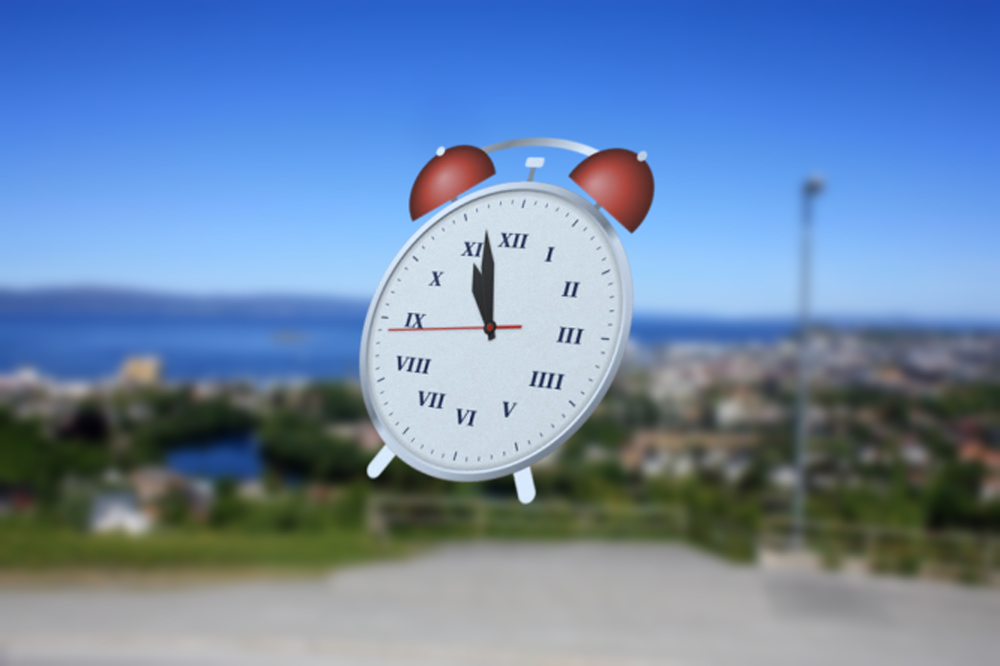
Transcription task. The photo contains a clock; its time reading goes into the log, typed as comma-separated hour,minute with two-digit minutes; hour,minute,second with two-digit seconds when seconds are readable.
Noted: 10,56,44
